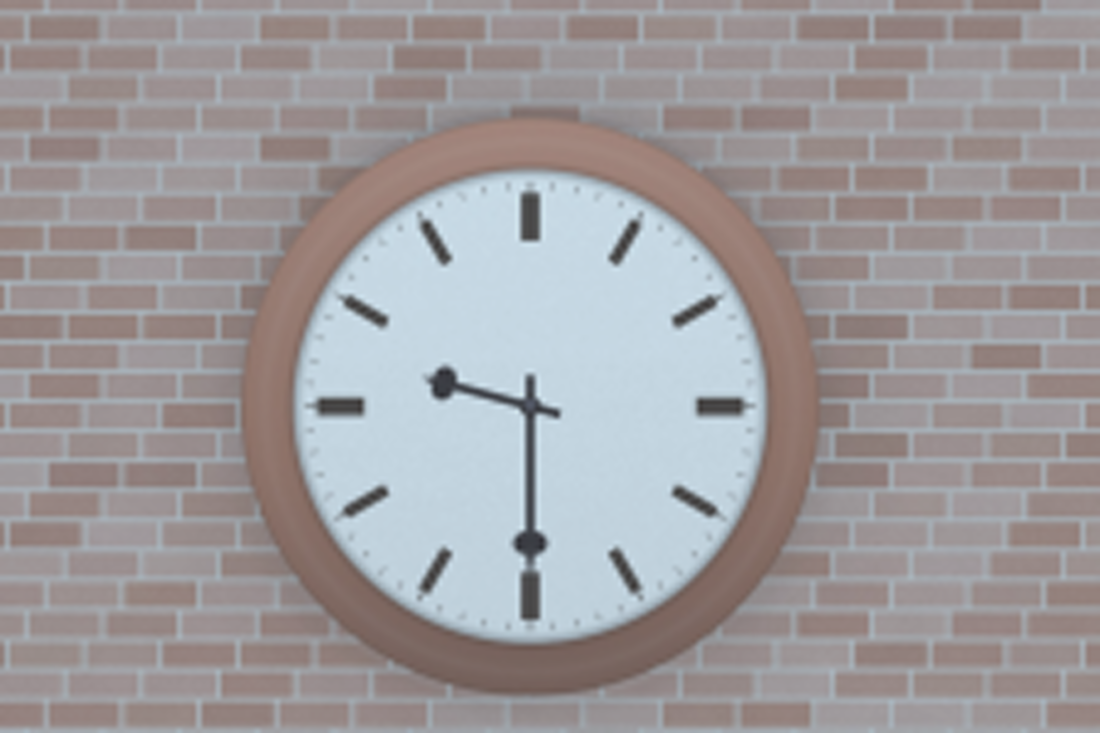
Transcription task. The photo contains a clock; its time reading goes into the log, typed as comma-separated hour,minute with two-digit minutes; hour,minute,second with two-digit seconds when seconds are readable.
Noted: 9,30
